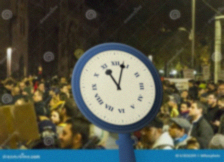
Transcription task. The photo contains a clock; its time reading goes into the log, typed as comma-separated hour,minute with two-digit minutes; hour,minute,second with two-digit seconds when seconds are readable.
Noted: 11,03
